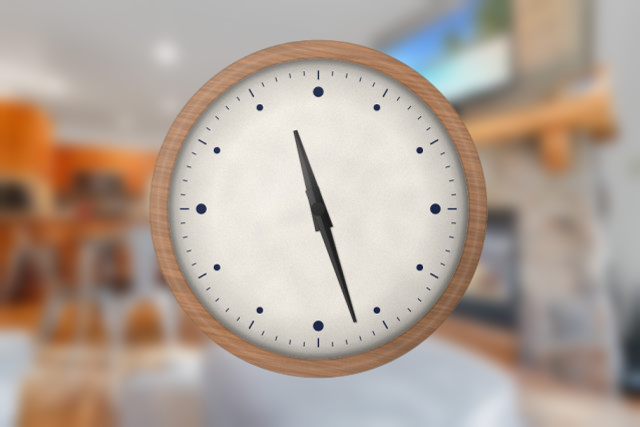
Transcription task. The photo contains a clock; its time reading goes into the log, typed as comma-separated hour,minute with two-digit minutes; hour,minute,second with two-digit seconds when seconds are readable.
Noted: 11,27
